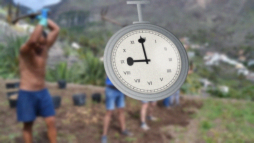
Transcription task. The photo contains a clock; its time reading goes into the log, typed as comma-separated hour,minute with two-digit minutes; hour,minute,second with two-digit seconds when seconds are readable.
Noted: 8,59
